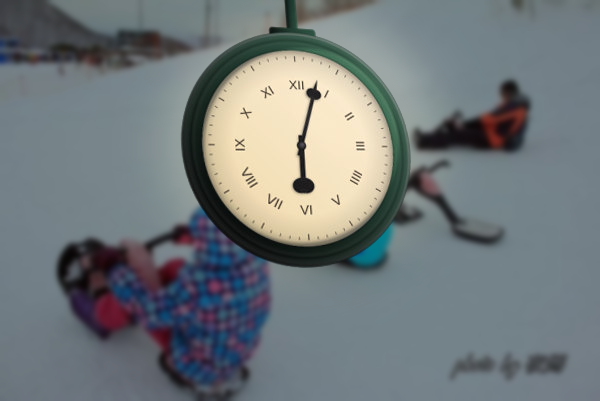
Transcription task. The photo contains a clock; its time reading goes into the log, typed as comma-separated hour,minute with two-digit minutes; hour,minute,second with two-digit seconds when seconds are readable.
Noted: 6,03
